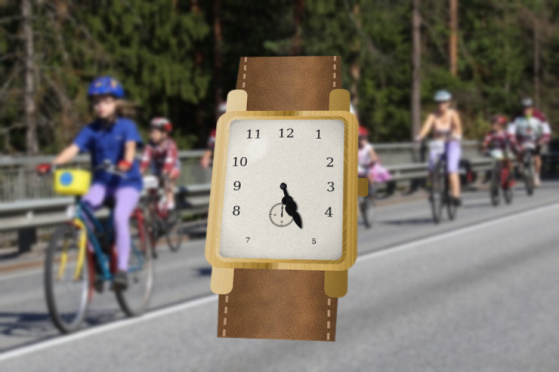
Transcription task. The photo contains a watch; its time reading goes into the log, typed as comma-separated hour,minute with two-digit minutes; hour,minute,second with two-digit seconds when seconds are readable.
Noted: 5,26
